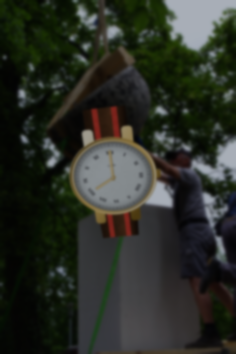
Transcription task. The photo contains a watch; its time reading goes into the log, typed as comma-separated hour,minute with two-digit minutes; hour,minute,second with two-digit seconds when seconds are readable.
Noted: 8,00
